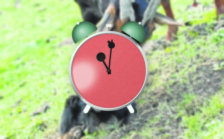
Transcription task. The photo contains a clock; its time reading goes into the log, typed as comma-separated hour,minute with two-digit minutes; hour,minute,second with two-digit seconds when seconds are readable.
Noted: 11,01
